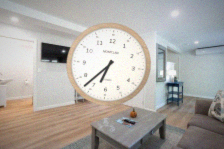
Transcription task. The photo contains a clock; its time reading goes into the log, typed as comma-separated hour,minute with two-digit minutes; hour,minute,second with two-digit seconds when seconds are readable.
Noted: 6,37
